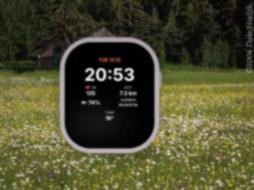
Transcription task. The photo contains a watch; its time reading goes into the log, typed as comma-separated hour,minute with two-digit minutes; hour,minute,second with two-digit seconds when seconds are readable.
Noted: 20,53
